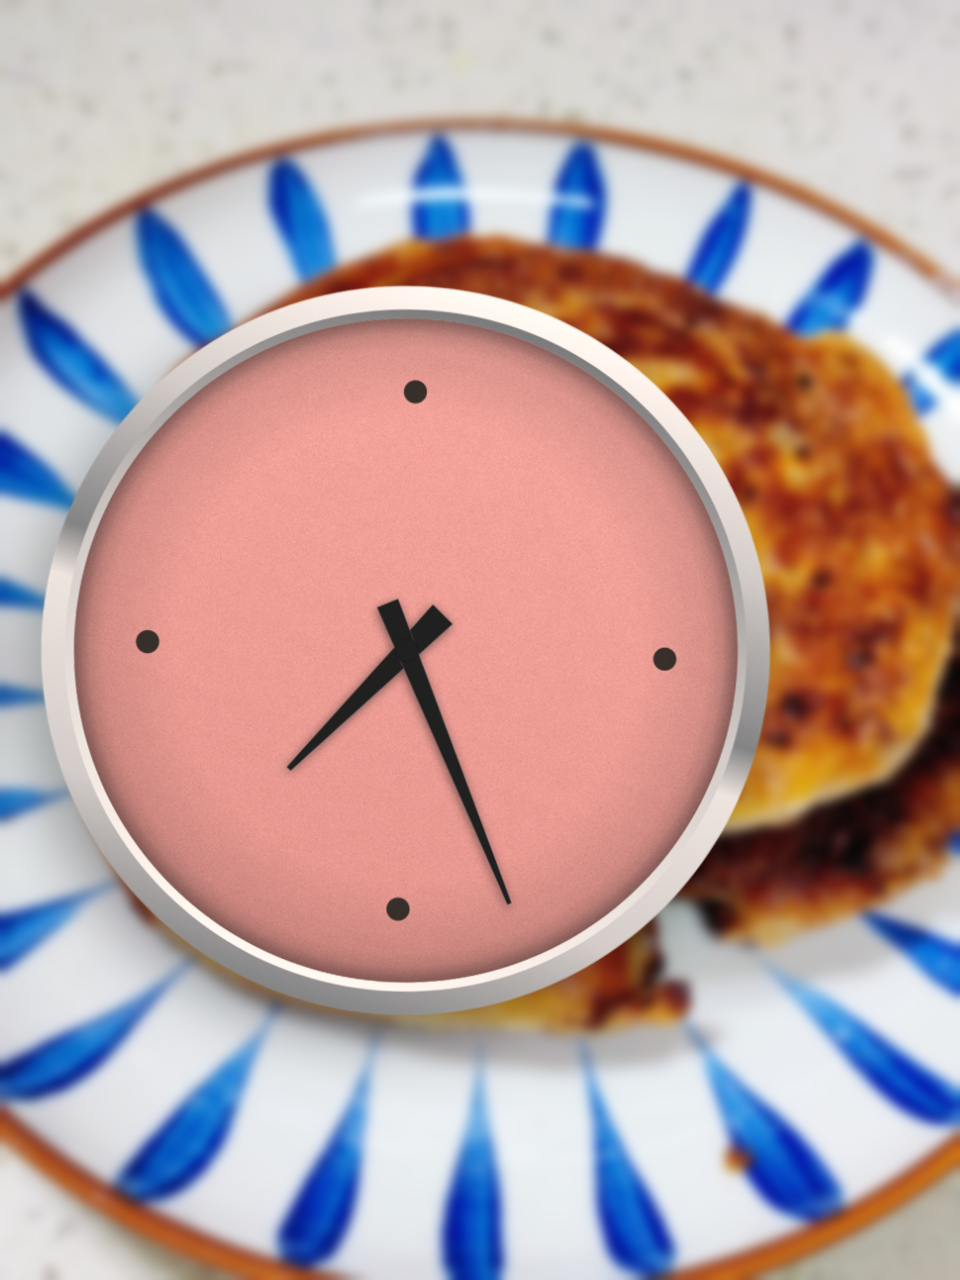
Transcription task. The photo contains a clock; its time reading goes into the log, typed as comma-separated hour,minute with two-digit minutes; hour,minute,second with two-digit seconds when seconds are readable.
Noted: 7,26
